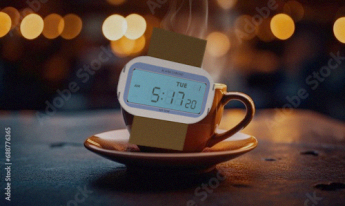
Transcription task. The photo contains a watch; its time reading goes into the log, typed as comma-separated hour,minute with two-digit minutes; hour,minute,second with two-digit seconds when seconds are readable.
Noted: 5,17,20
